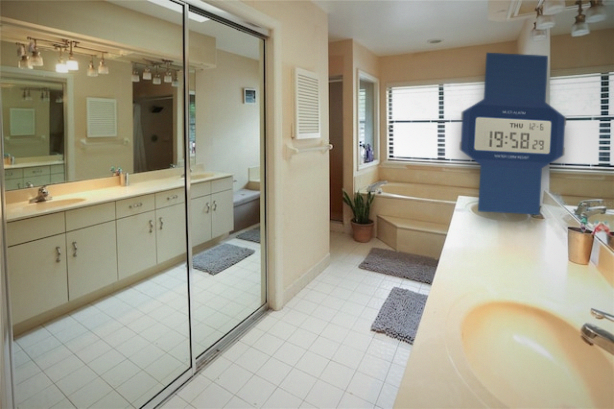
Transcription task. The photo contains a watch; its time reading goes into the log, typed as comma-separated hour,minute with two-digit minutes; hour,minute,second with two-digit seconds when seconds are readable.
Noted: 19,58,29
